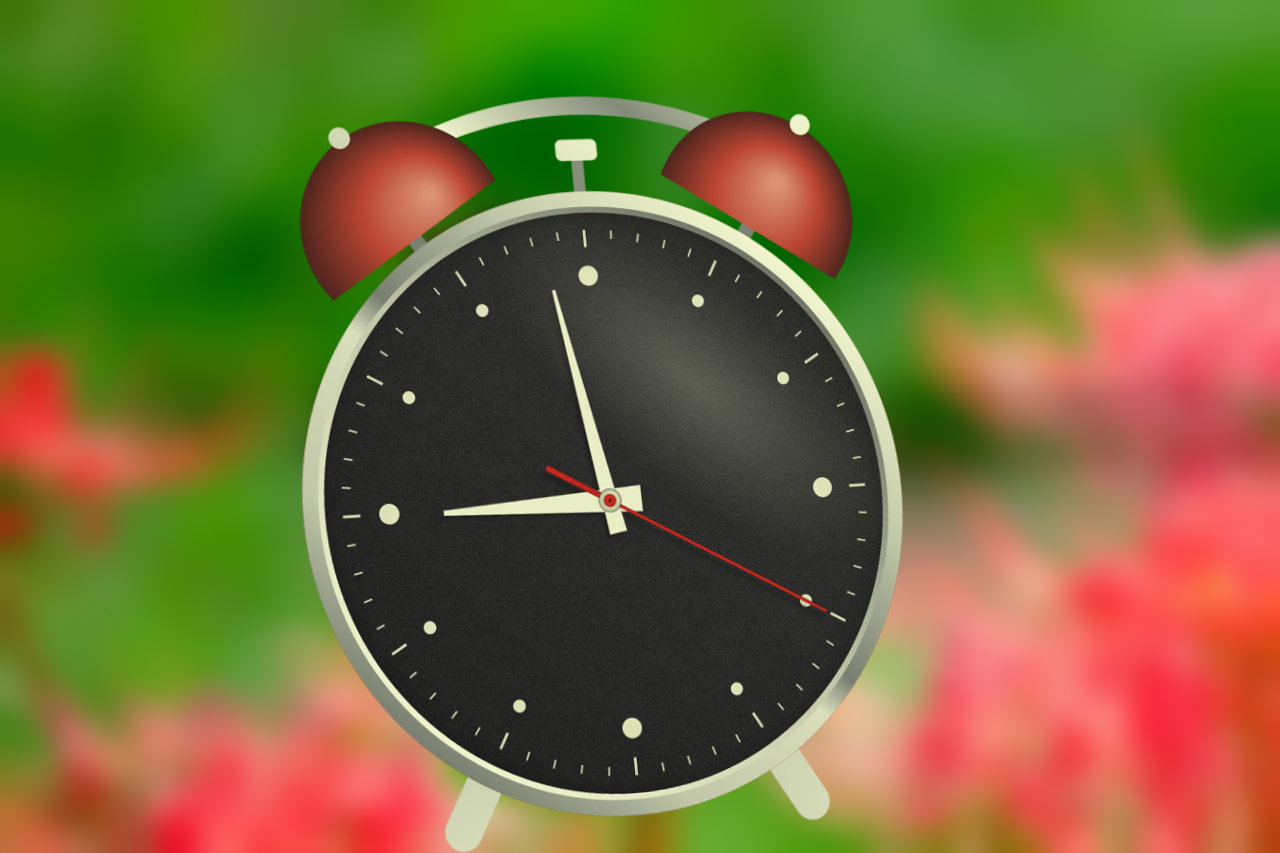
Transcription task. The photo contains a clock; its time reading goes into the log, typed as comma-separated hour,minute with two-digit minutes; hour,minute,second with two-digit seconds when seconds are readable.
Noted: 8,58,20
